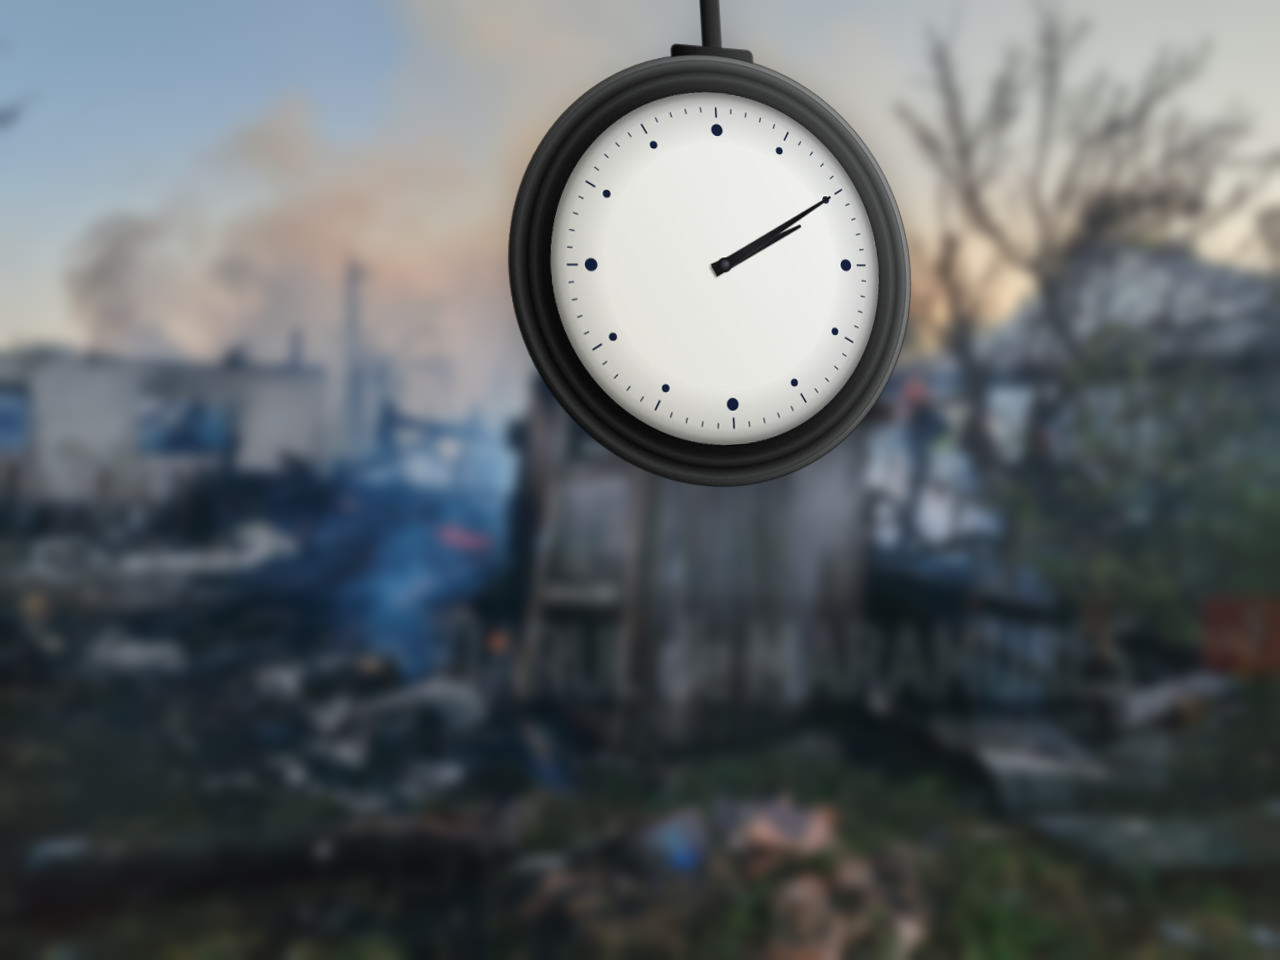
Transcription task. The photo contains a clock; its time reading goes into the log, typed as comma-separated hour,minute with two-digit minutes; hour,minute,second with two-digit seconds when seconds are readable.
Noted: 2,10
